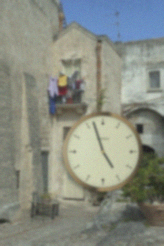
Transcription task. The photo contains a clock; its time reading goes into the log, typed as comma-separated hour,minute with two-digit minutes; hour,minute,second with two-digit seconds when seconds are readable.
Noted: 4,57
